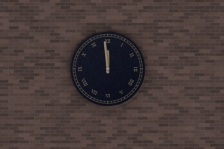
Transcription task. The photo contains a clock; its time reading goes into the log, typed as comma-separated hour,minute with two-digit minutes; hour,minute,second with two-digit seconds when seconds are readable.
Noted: 11,59
